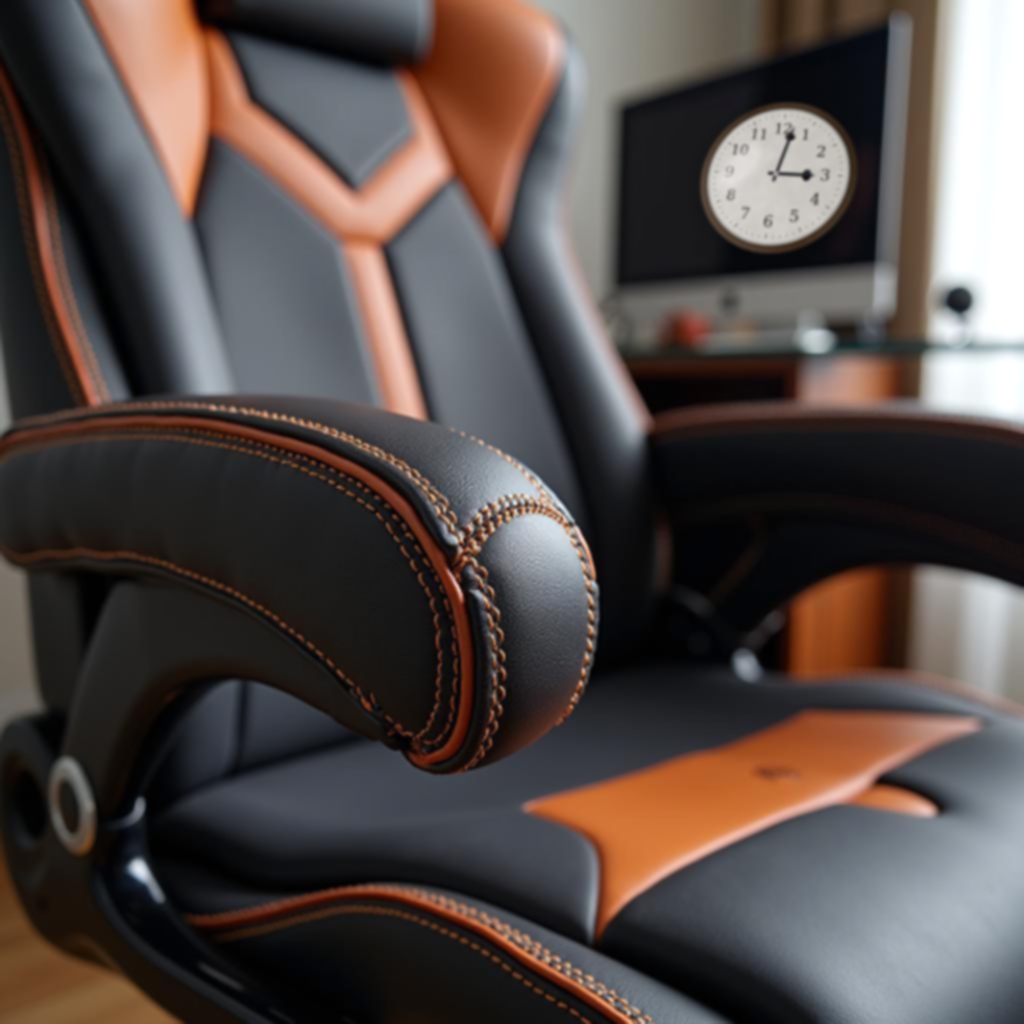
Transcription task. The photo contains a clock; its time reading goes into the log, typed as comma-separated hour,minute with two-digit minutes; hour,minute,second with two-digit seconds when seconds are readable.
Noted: 3,02
